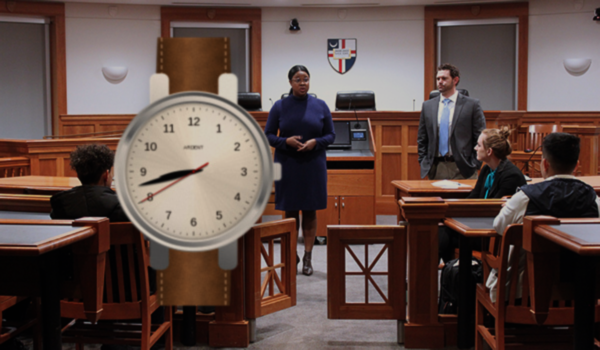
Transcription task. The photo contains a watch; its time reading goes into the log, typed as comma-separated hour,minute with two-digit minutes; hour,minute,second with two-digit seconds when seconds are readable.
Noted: 8,42,40
